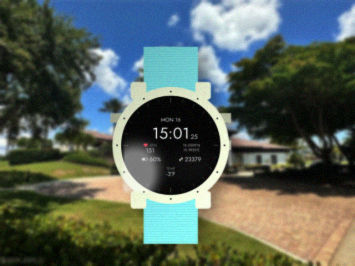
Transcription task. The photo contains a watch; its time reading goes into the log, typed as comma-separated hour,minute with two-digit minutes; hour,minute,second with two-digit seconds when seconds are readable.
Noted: 15,01
